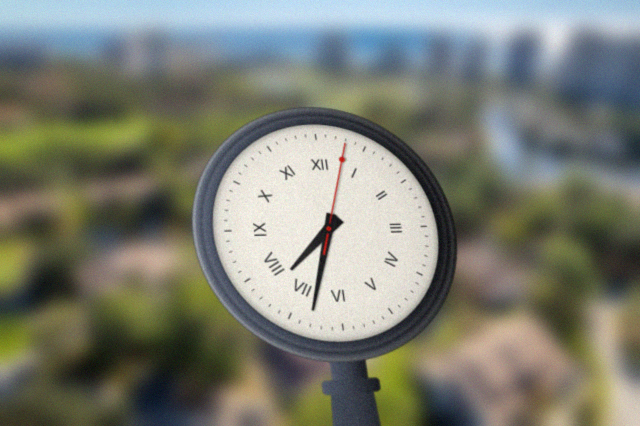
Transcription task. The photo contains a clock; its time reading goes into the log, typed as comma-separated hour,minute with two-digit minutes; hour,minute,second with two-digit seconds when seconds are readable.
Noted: 7,33,03
